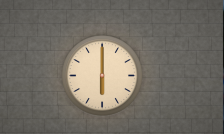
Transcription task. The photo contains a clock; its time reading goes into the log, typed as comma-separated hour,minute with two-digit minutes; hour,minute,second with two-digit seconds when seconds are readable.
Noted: 6,00
